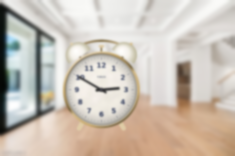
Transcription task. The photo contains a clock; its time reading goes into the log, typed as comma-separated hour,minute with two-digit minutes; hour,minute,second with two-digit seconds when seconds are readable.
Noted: 2,50
